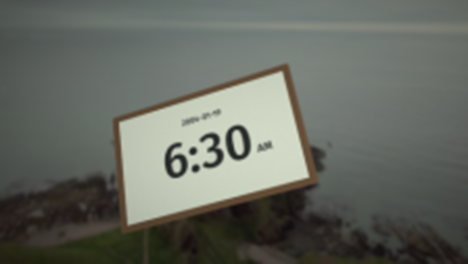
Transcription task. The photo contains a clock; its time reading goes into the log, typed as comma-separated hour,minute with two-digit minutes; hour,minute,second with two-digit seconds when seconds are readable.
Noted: 6,30
